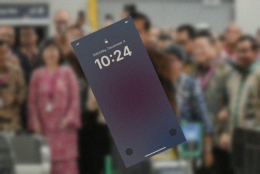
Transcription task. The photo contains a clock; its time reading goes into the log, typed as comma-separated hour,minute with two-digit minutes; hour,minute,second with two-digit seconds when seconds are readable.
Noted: 10,24
